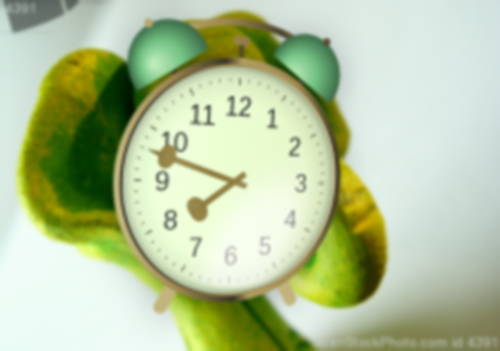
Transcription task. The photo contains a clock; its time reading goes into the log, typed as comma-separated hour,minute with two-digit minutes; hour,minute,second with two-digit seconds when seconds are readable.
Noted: 7,48
